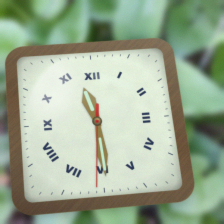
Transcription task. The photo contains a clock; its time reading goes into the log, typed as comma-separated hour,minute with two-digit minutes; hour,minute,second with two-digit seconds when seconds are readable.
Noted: 11,29,31
